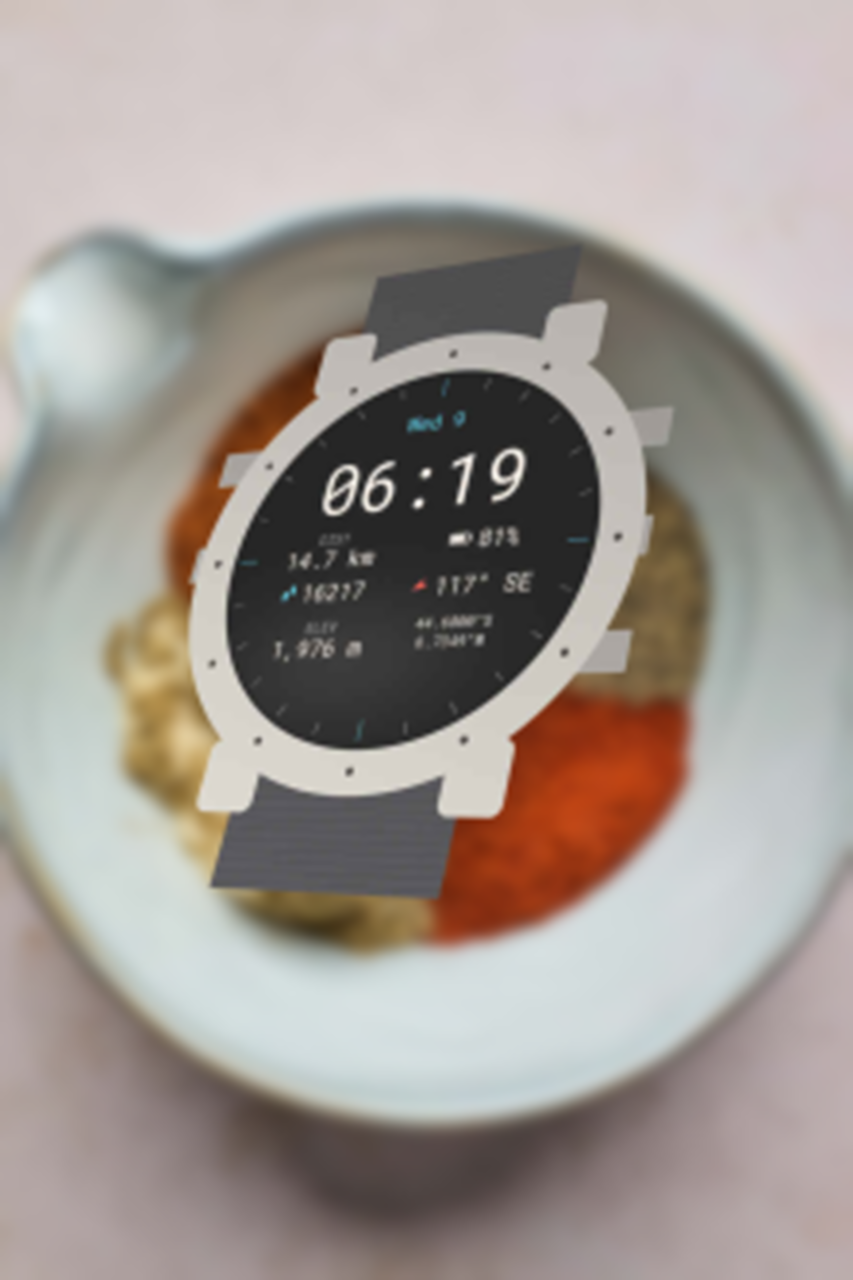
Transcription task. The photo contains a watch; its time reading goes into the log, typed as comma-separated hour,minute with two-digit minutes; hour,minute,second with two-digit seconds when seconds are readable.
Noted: 6,19
